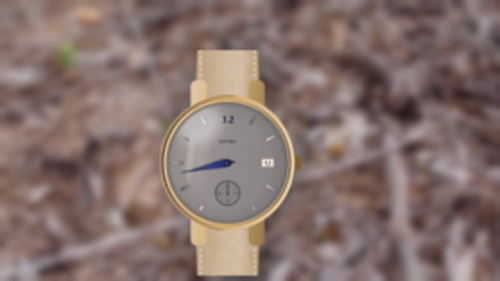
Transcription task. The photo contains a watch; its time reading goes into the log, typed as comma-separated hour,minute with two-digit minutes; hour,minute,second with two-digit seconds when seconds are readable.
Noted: 8,43
